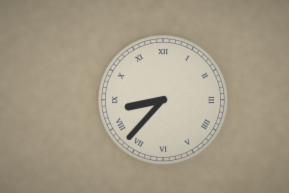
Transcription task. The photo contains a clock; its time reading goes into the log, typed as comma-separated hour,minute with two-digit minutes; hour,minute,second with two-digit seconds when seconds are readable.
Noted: 8,37
